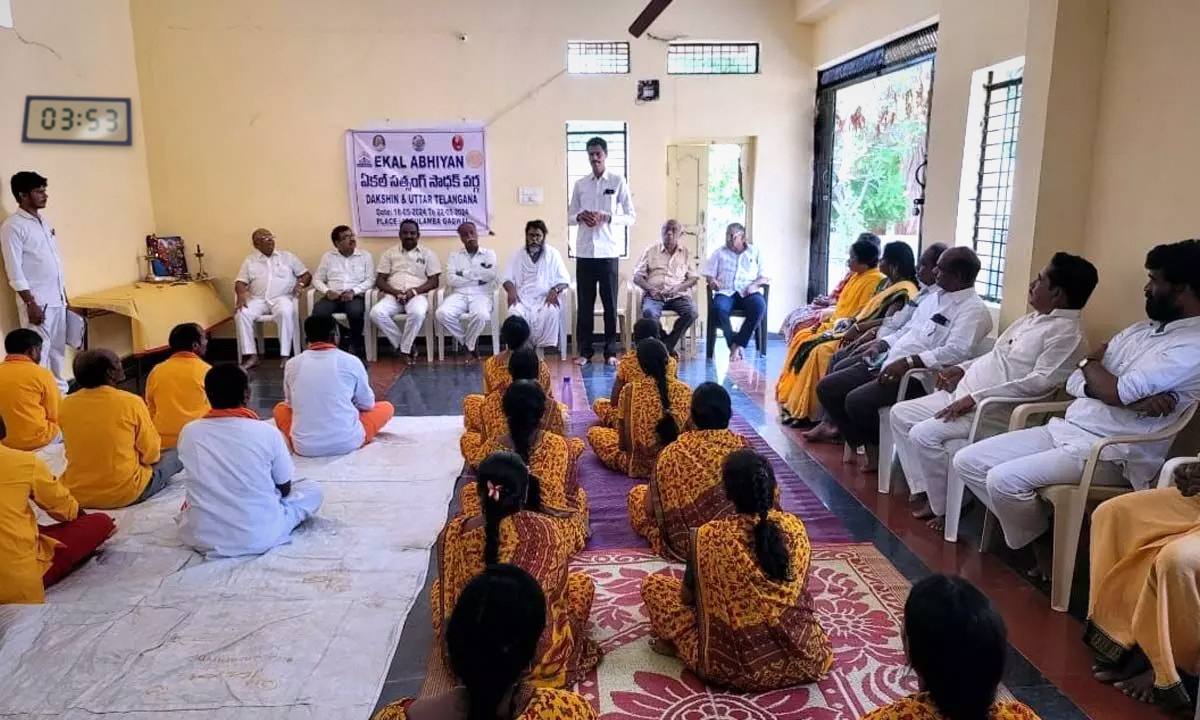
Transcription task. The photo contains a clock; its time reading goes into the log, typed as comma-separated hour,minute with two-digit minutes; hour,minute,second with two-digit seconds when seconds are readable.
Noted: 3,53
